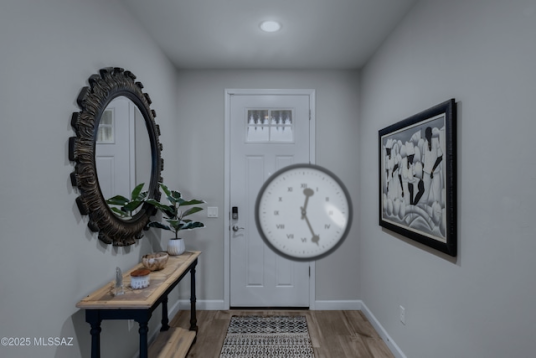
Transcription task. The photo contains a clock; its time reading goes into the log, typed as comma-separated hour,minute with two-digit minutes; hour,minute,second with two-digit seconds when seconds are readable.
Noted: 12,26
